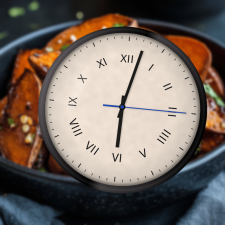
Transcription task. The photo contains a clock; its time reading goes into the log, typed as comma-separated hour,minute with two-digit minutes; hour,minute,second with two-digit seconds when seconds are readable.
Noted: 6,02,15
